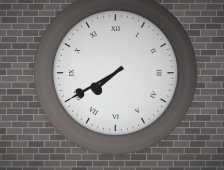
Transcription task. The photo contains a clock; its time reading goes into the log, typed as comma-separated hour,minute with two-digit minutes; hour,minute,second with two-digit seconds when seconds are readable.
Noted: 7,40
